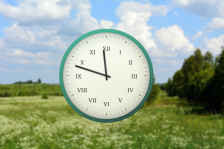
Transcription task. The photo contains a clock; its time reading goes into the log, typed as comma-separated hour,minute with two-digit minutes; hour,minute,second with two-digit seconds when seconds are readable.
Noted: 11,48
